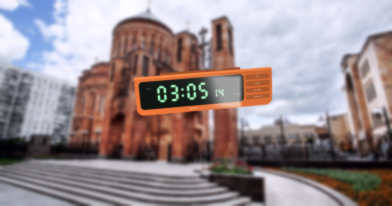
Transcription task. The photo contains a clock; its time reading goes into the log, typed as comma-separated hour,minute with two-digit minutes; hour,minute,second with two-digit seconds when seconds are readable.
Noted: 3,05,14
